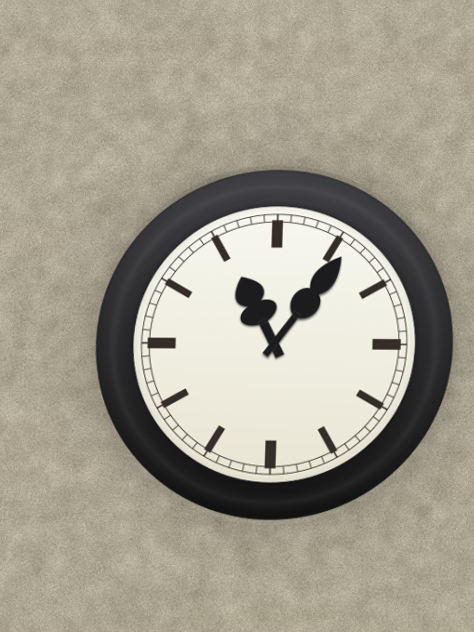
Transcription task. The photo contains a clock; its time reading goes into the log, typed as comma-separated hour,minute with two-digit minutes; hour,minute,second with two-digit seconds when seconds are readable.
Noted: 11,06
